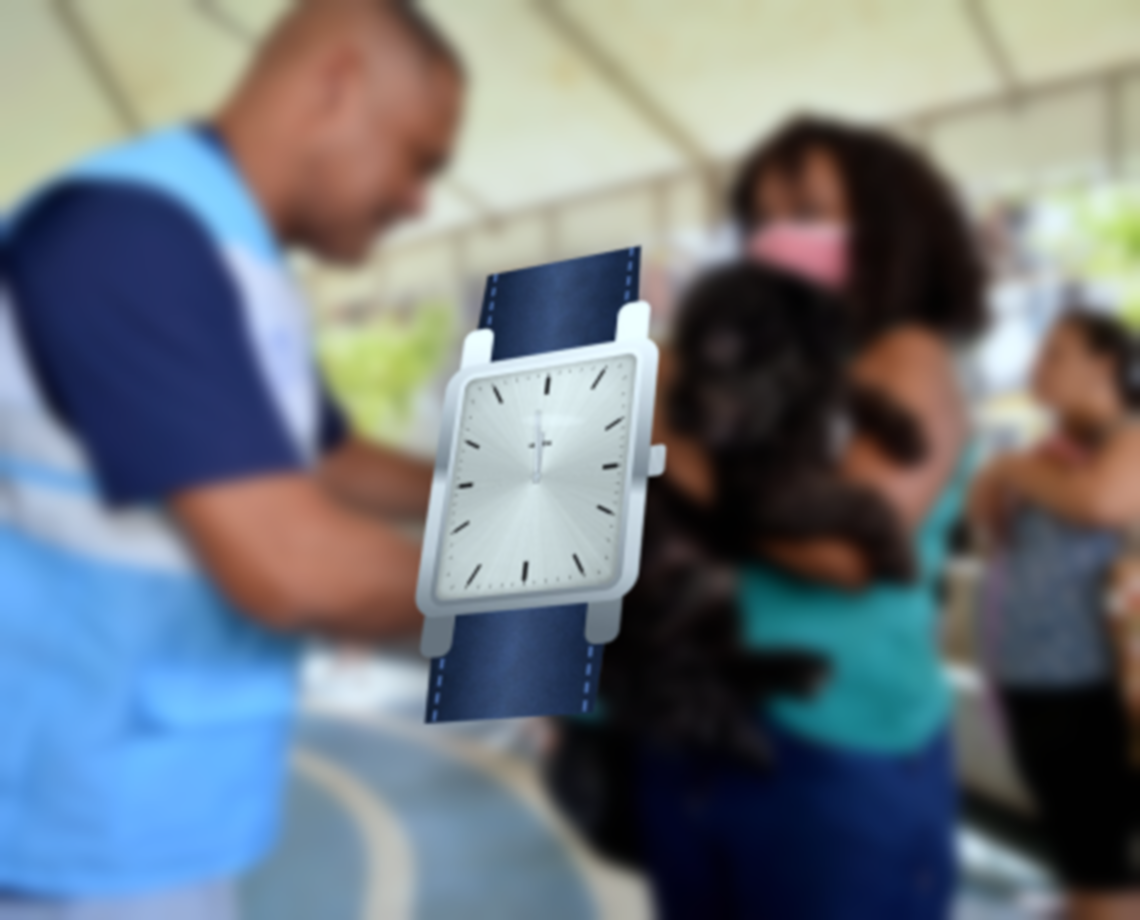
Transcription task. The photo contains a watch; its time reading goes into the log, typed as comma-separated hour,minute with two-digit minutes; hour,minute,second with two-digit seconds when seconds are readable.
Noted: 11,59
